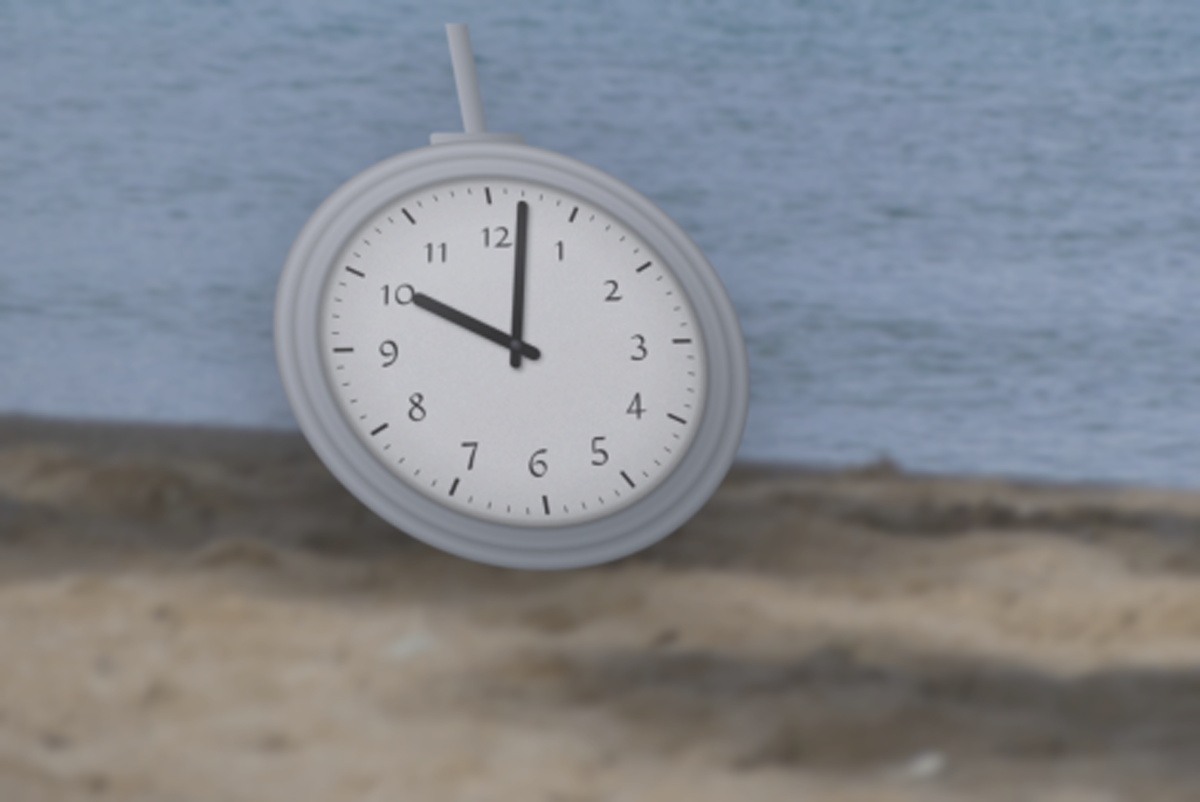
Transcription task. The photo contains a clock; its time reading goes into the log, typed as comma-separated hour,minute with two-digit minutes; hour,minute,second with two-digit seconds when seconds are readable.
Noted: 10,02
